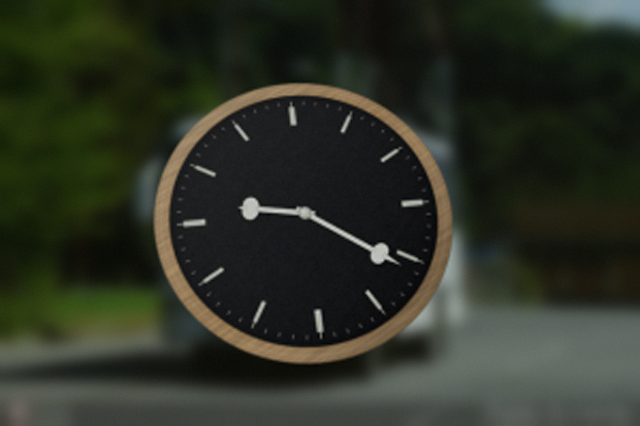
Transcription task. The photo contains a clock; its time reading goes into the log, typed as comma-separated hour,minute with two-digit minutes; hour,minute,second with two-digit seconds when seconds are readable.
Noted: 9,21
